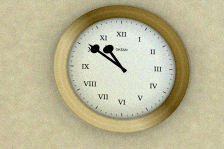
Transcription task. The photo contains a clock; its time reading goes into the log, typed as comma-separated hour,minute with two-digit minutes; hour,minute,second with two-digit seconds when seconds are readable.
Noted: 10,51
